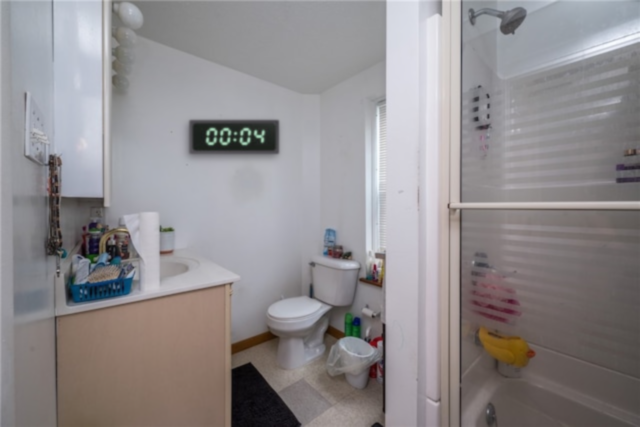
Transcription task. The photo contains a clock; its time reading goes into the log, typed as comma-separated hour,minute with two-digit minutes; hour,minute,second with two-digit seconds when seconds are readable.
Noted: 0,04
